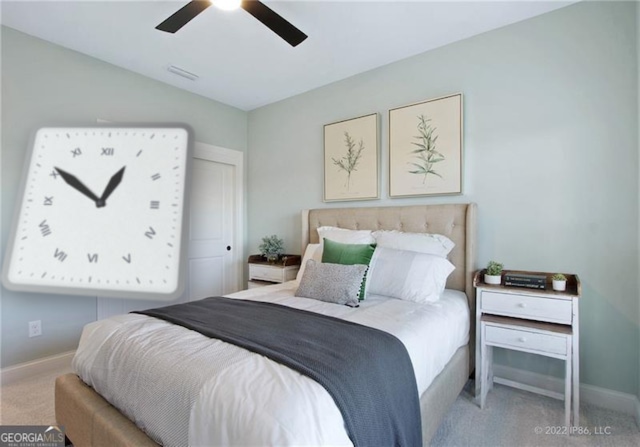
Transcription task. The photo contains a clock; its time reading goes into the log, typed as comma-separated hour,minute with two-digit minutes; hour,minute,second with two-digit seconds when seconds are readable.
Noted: 12,51
